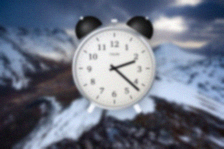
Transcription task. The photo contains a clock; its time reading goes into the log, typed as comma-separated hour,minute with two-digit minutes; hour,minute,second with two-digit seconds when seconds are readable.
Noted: 2,22
